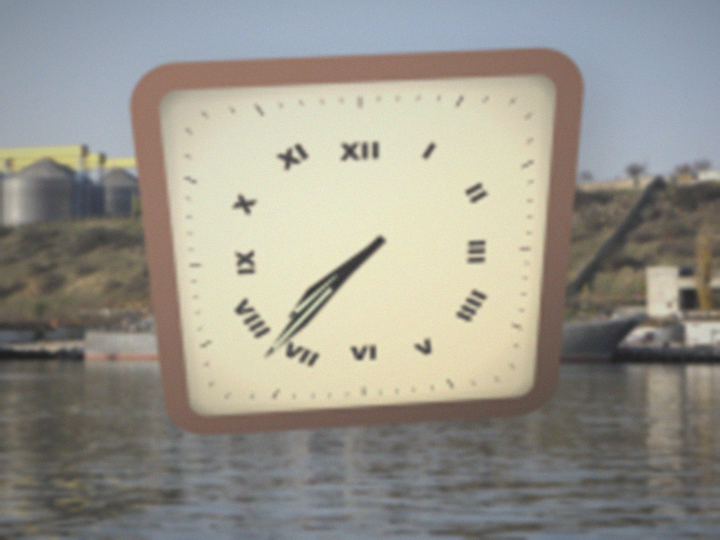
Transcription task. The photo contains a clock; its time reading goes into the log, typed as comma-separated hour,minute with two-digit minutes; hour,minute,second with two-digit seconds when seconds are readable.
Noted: 7,37
